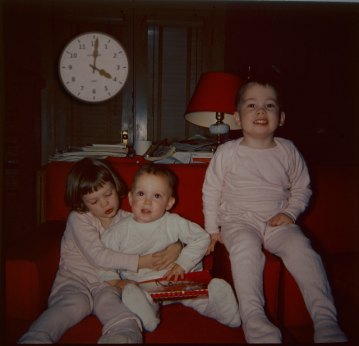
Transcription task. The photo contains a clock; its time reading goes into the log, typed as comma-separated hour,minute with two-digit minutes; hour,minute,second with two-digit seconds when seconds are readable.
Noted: 4,01
